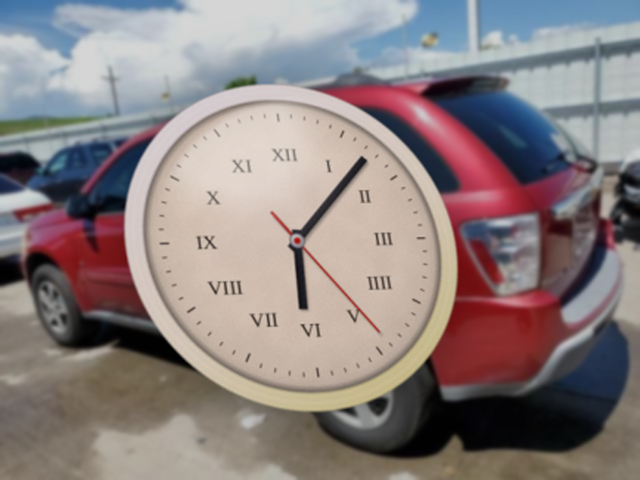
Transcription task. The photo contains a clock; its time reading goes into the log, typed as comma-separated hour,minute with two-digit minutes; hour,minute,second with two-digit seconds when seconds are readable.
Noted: 6,07,24
